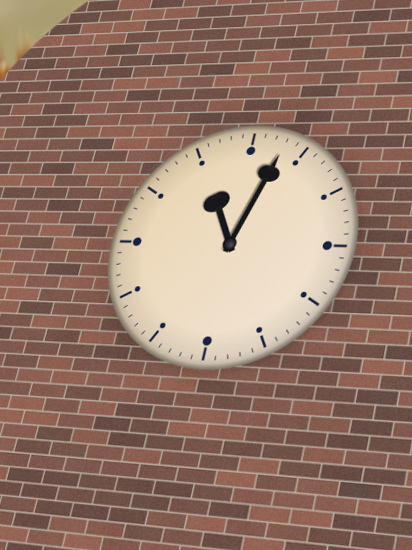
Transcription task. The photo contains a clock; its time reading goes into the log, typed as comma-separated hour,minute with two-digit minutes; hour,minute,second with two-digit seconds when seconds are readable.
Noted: 11,03
